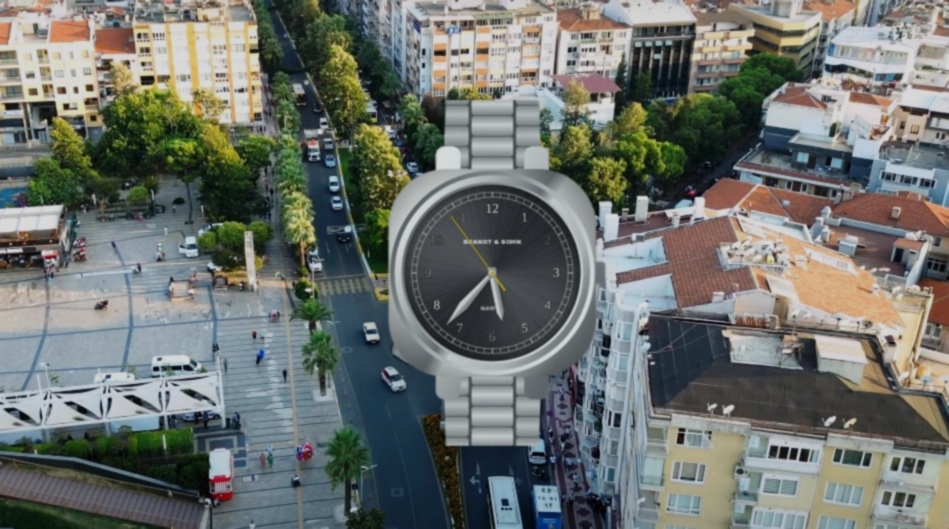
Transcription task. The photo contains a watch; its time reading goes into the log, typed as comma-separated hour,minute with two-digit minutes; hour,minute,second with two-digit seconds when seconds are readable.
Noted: 5,36,54
